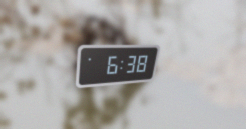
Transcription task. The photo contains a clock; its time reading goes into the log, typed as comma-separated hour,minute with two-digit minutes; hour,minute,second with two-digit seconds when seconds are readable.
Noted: 6,38
